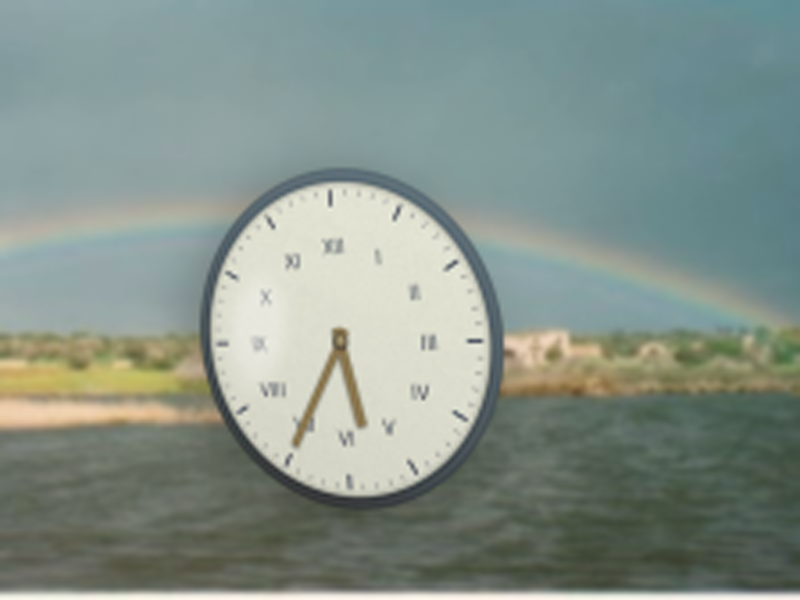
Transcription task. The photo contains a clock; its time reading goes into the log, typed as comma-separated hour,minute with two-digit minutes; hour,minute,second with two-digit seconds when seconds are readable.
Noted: 5,35
